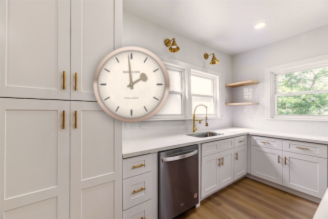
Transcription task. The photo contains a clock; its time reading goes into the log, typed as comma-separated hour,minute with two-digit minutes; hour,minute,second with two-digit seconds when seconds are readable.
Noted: 1,59
